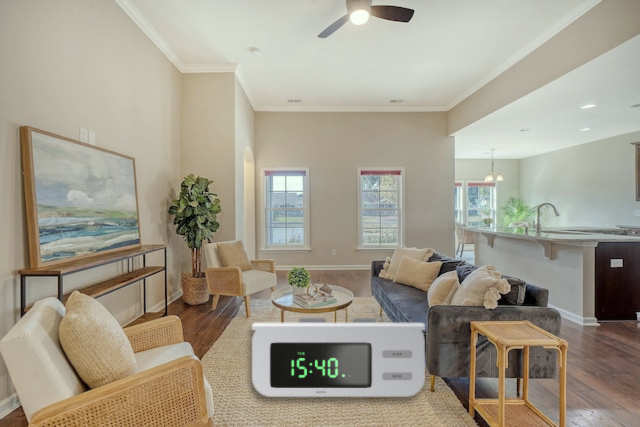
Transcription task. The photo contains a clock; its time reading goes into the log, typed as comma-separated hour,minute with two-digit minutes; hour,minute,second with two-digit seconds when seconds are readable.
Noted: 15,40
